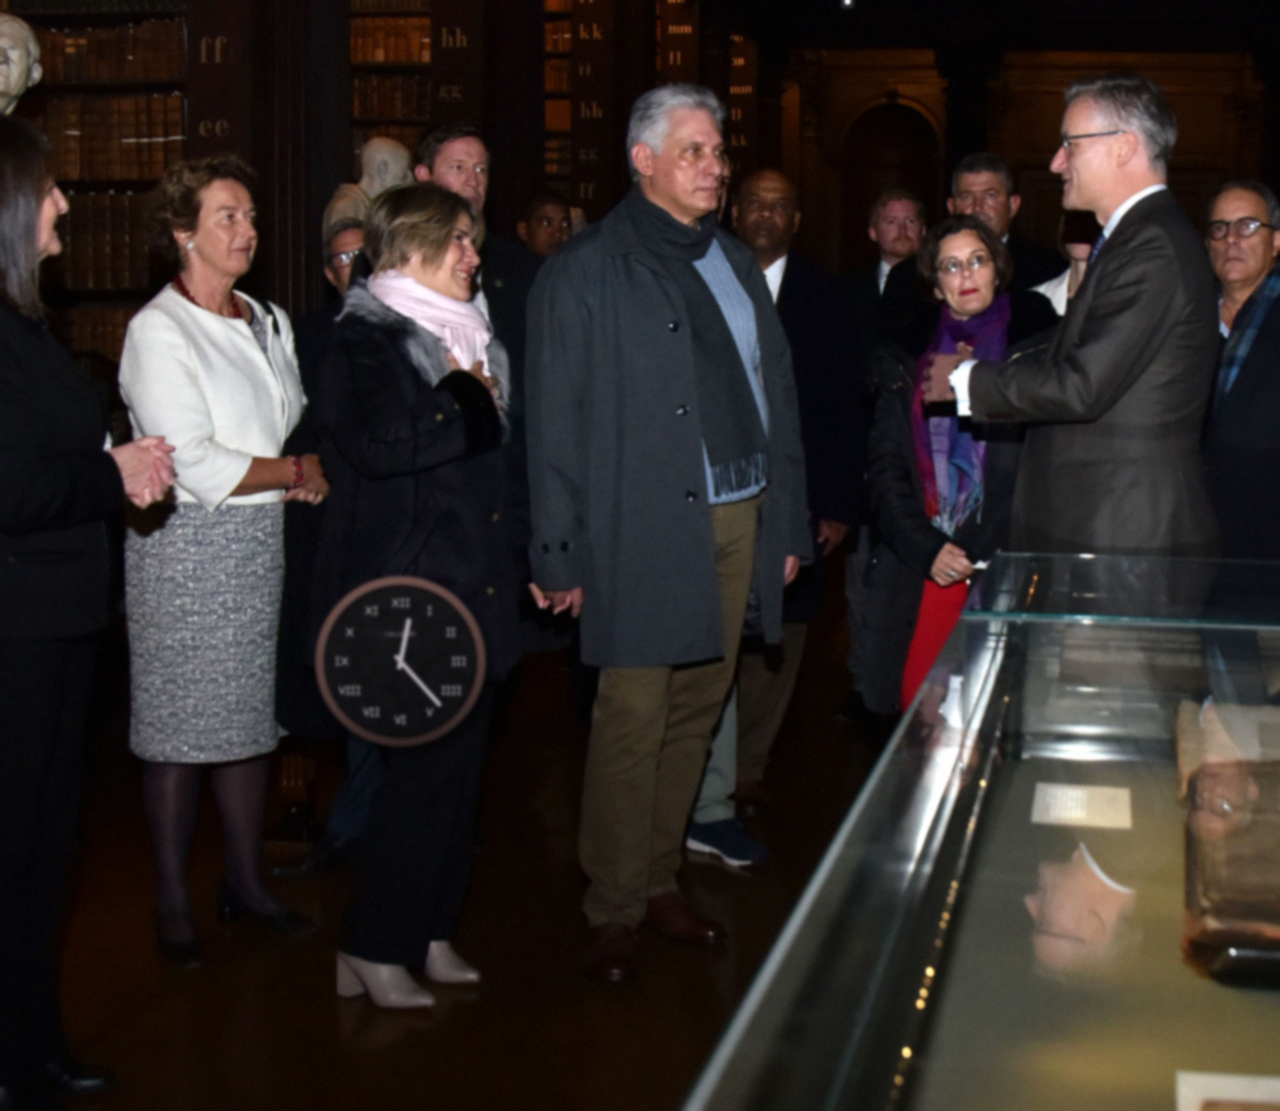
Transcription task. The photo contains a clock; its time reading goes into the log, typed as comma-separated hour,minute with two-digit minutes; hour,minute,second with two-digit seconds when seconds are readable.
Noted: 12,23
